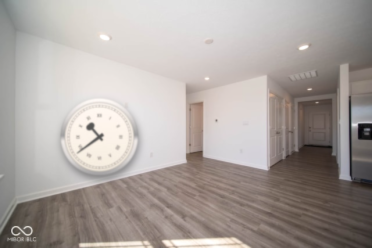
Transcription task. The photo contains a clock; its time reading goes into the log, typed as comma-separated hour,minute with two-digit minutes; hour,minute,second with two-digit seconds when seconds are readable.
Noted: 10,39
